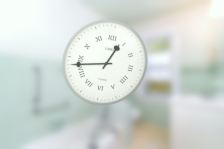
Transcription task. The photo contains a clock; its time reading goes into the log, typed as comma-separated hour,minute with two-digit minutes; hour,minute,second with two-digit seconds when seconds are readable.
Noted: 12,43
